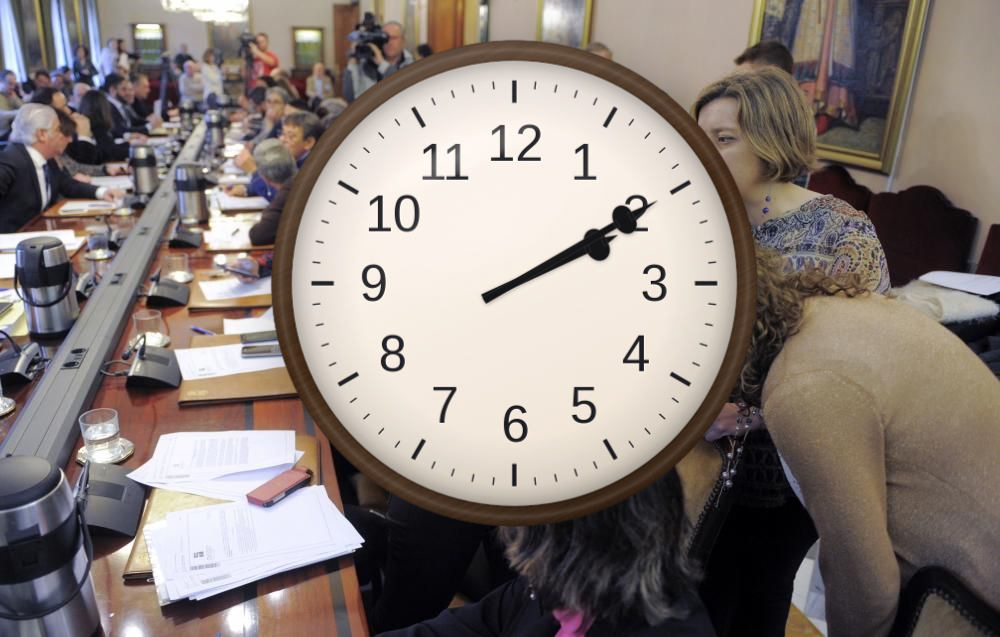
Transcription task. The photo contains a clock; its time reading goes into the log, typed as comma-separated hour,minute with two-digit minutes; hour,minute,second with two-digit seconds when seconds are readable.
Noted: 2,10
